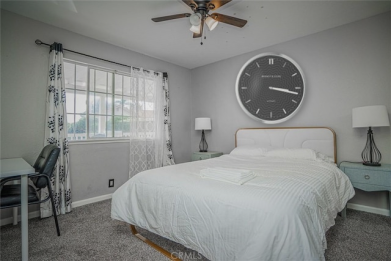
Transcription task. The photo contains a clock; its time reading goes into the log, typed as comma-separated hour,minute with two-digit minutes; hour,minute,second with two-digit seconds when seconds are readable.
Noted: 3,17
